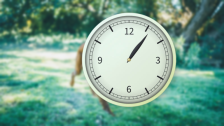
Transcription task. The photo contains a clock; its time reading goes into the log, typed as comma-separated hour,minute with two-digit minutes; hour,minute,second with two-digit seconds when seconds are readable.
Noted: 1,06
